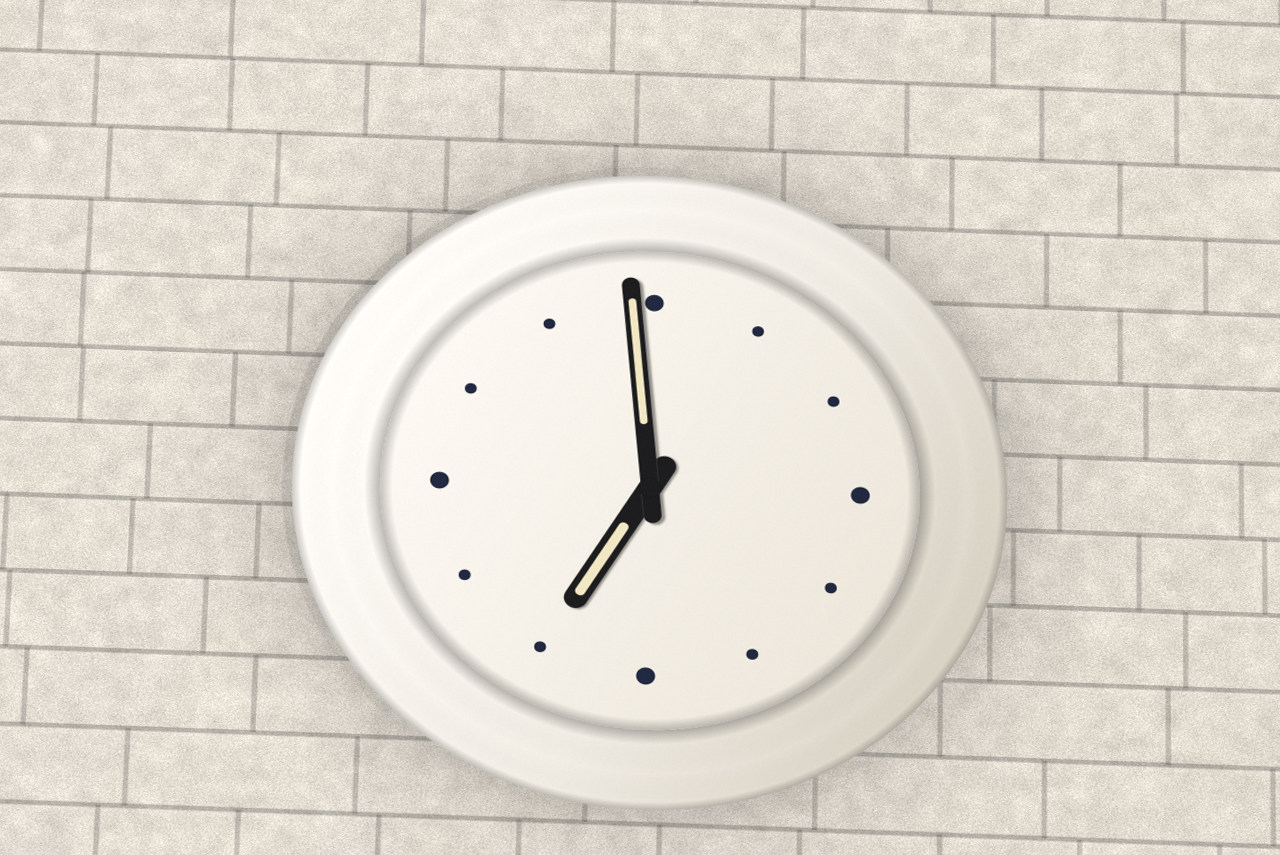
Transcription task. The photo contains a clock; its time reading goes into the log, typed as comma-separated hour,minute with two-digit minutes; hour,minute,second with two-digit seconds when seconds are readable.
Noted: 6,59
